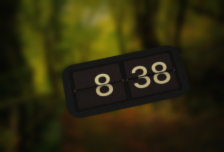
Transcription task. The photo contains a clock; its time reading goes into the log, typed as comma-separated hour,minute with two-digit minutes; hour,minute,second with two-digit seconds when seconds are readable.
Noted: 8,38
